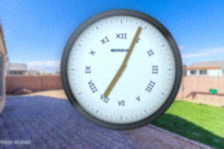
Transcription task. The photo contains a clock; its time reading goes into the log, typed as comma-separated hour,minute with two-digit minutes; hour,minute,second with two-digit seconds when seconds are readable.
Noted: 7,04
